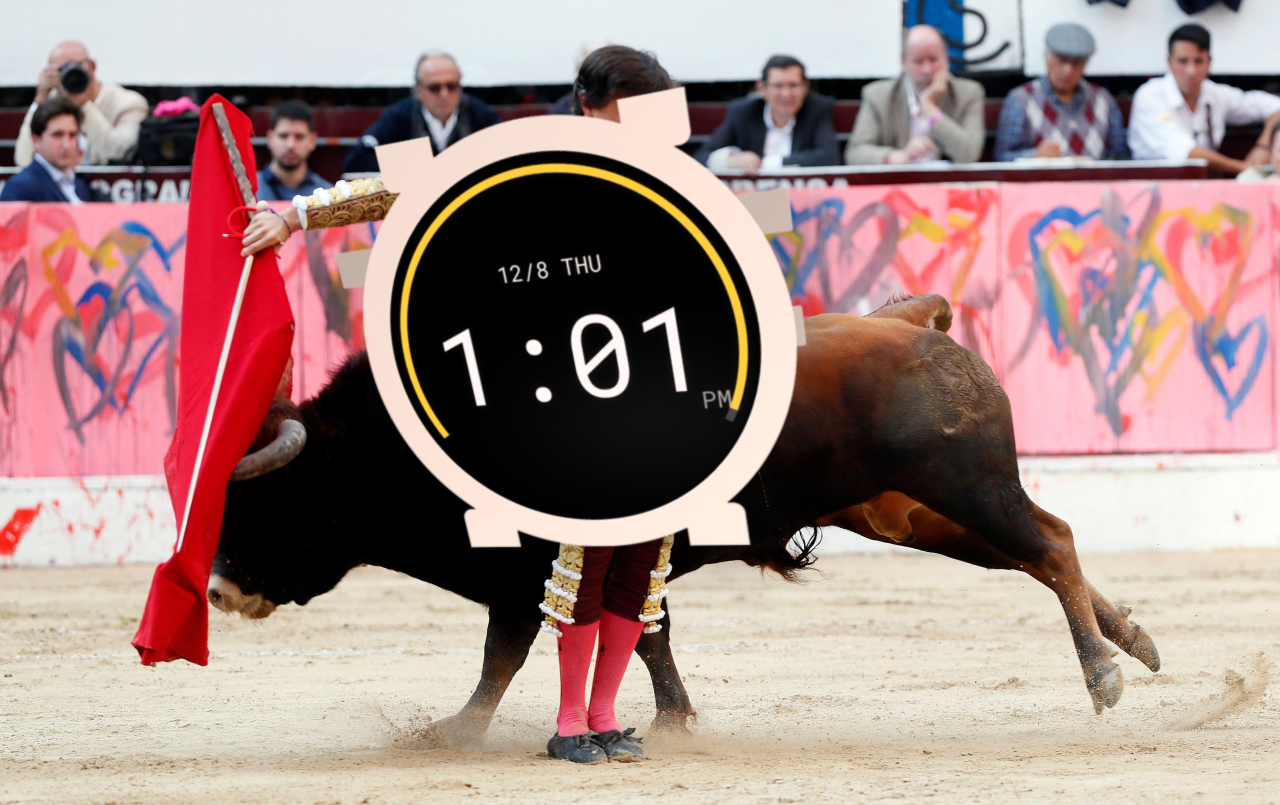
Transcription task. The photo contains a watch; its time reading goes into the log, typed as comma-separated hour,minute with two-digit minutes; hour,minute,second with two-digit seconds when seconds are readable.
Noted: 1,01
